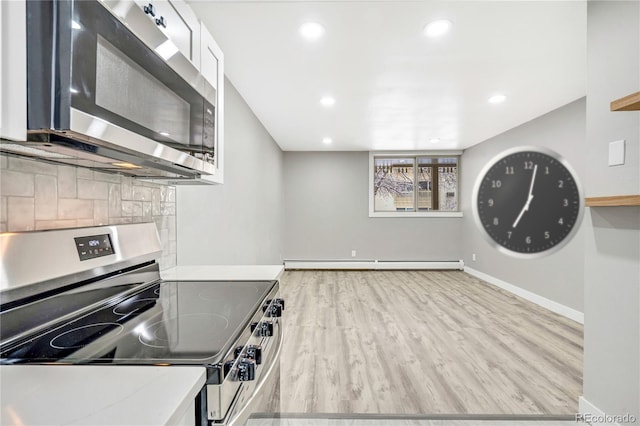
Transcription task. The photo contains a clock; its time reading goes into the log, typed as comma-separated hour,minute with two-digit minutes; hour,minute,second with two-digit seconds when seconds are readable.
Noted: 7,02
